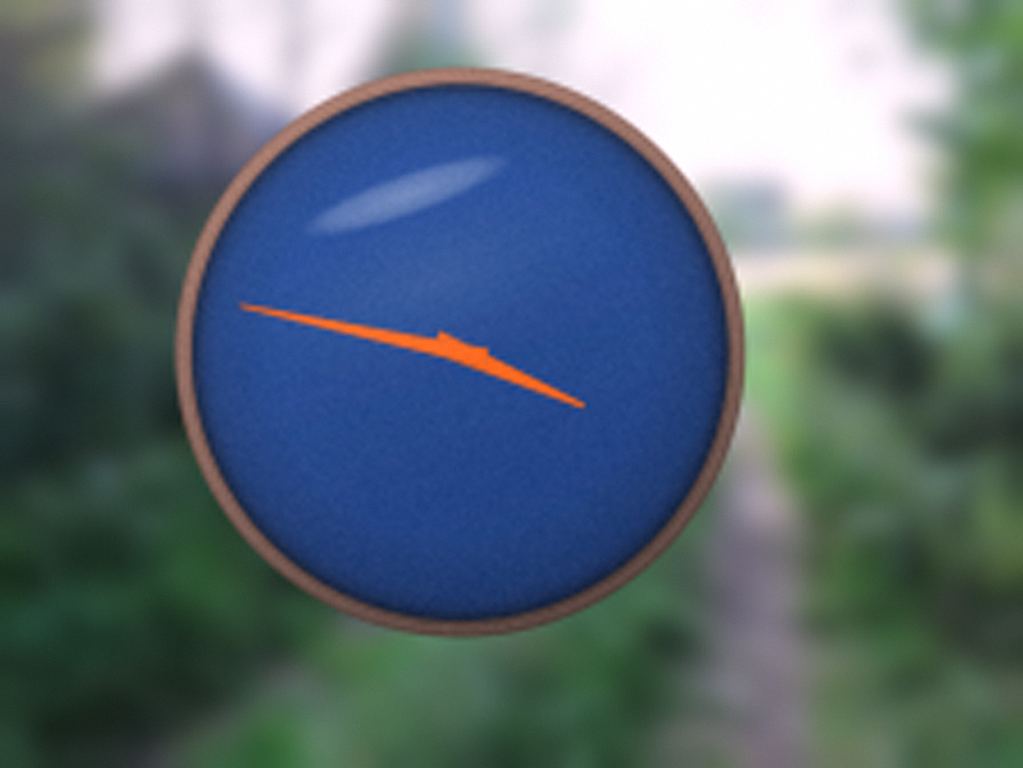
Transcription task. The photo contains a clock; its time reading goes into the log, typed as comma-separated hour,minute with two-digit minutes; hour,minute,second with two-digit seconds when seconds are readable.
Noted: 3,47
